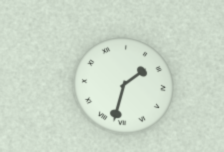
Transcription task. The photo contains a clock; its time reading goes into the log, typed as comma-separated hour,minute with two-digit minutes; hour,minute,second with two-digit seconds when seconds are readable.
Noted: 2,37
